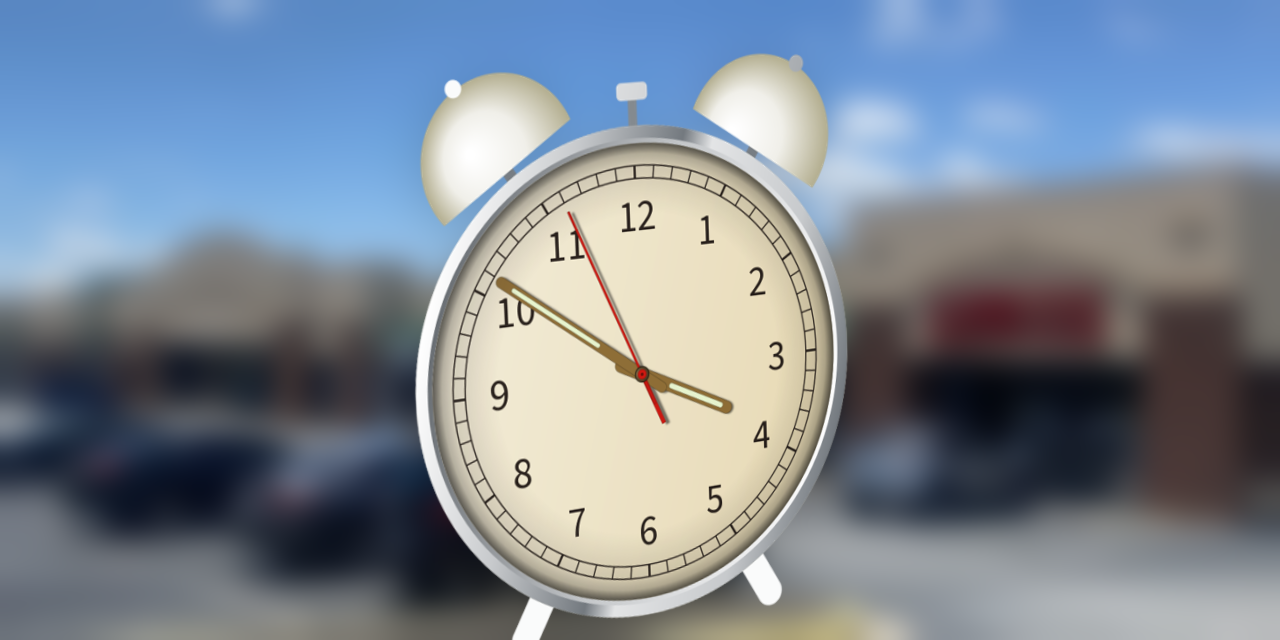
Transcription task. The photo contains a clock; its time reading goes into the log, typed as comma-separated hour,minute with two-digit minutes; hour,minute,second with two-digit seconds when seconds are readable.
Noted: 3,50,56
